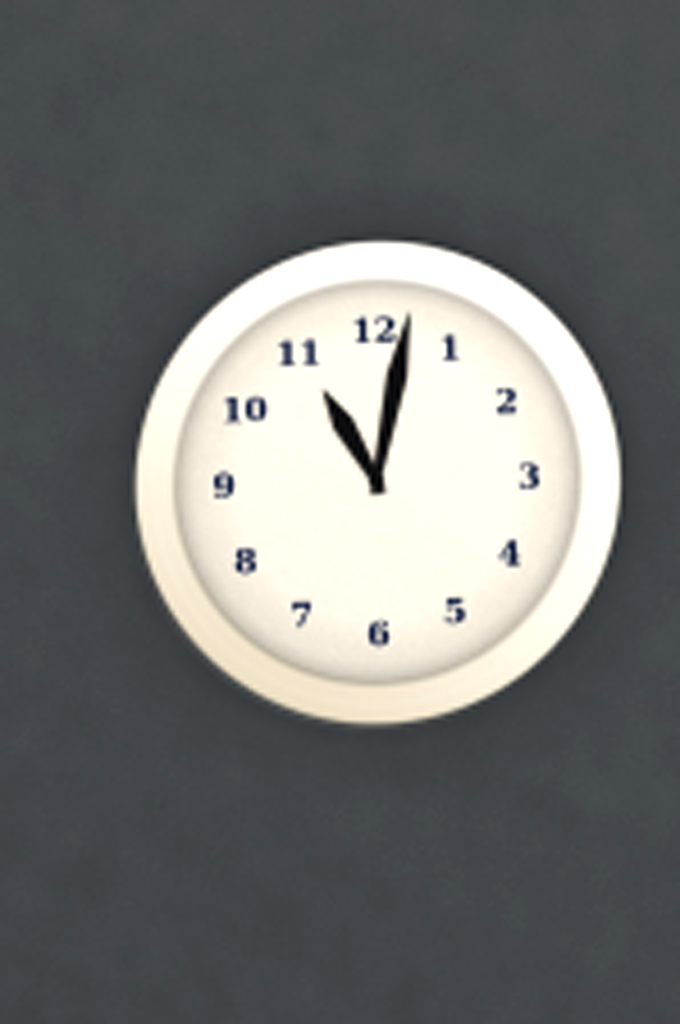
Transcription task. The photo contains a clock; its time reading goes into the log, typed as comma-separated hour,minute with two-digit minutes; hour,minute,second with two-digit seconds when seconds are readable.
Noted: 11,02
